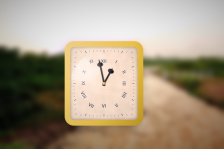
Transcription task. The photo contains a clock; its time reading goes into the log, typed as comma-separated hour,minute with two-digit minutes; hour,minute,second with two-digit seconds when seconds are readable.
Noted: 12,58
